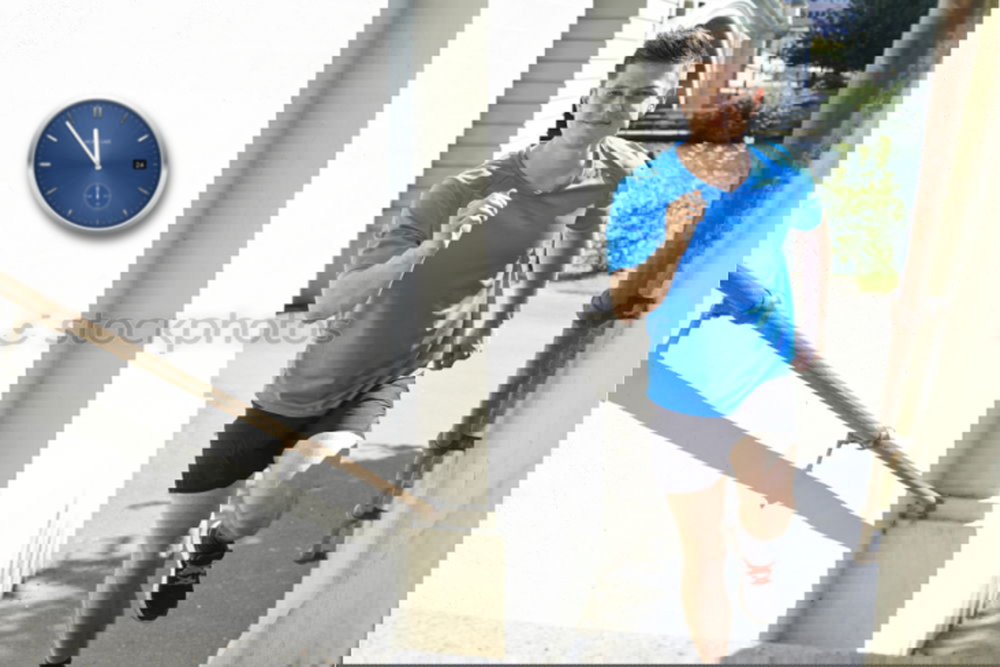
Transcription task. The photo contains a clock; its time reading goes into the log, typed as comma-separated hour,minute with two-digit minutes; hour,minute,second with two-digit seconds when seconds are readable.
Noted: 11,54
